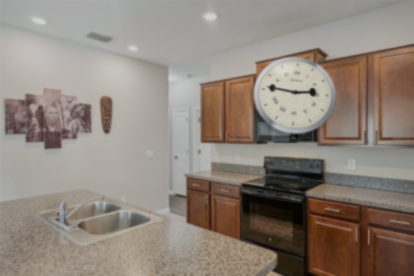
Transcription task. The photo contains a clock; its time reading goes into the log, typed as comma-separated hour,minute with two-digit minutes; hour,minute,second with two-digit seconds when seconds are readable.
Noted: 2,46
